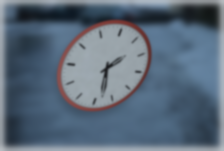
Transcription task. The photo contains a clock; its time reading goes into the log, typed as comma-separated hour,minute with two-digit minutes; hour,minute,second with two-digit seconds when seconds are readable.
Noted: 1,28
